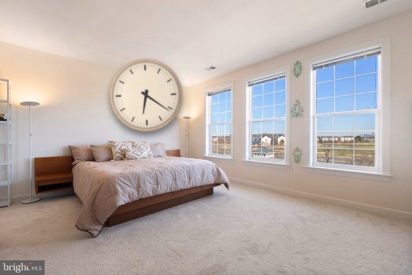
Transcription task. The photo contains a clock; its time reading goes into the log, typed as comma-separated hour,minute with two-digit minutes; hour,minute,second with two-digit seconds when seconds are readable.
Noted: 6,21
